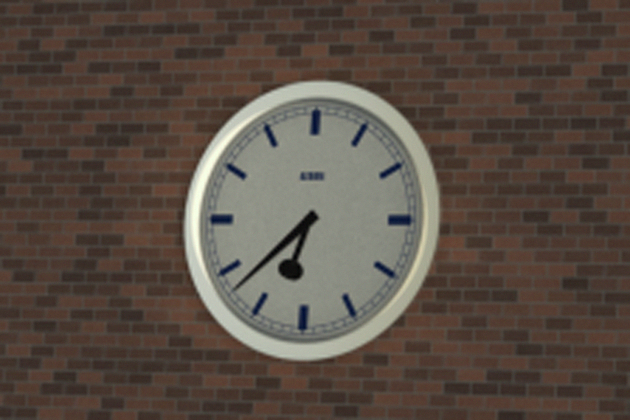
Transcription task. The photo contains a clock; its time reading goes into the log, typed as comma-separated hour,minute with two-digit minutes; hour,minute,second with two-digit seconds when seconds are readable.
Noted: 6,38
